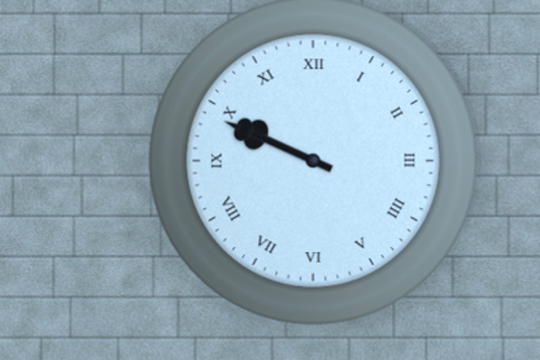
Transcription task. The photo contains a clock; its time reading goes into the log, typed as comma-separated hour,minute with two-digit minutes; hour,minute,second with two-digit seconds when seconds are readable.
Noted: 9,49
